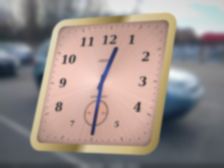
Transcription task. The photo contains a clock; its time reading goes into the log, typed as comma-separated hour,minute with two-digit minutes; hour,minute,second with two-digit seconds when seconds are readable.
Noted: 12,30
